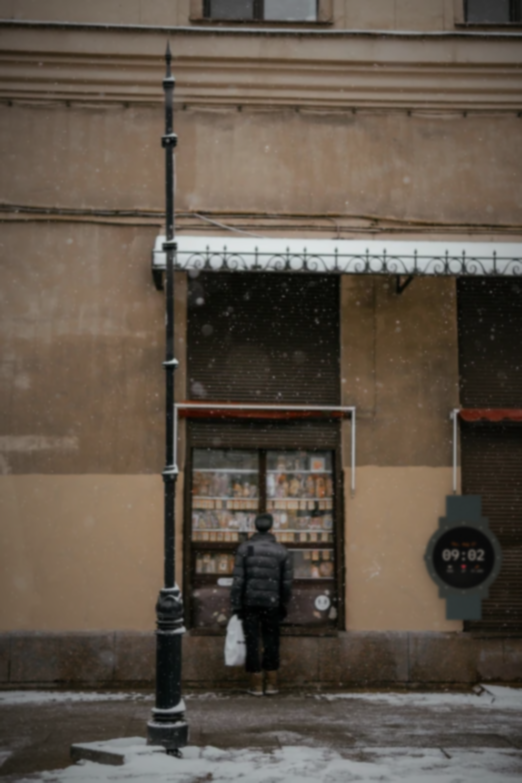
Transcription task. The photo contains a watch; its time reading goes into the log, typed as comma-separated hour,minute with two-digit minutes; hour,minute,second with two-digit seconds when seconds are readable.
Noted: 9,02
